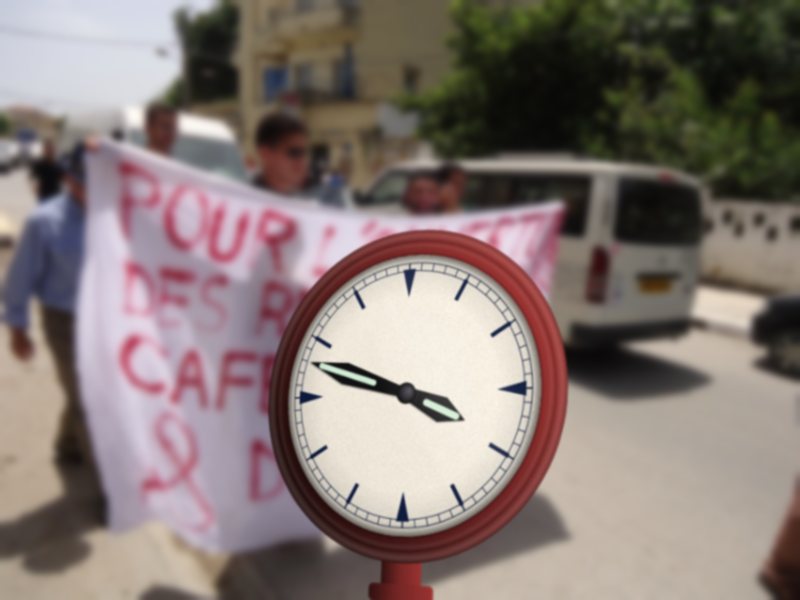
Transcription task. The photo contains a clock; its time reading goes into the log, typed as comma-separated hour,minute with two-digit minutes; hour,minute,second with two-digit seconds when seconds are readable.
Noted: 3,48
